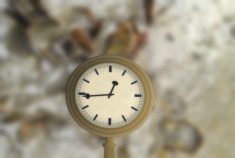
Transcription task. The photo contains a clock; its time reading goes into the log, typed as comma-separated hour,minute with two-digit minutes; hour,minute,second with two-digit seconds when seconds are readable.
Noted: 12,44
